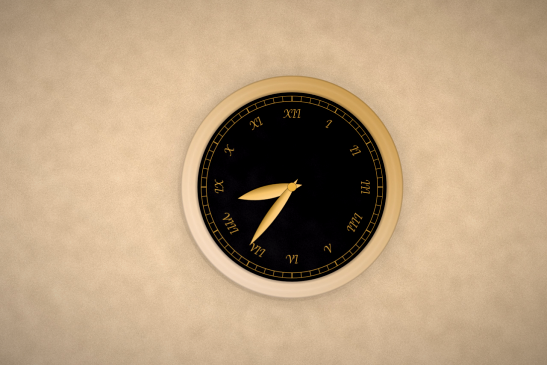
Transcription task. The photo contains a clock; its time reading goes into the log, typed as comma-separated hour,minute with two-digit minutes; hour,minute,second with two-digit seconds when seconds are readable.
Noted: 8,36
